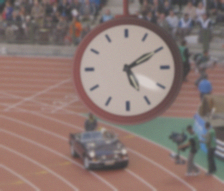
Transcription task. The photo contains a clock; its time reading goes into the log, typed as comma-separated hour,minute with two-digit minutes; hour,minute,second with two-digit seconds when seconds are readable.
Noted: 5,10
